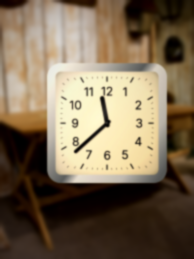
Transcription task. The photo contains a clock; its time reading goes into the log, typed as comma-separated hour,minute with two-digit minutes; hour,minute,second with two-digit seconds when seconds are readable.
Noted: 11,38
